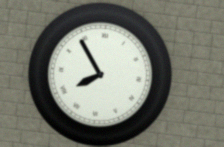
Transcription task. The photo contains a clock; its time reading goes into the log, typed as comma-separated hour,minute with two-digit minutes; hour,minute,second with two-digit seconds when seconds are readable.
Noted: 7,54
